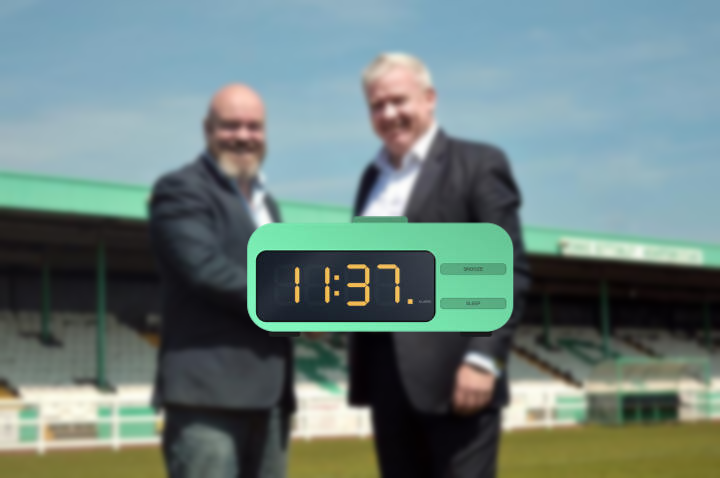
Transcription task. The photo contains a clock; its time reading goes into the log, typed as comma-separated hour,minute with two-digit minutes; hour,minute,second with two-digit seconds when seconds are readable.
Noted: 11,37
